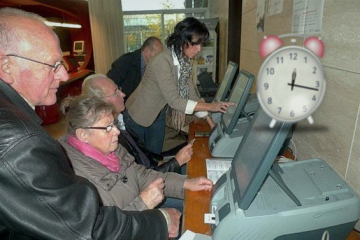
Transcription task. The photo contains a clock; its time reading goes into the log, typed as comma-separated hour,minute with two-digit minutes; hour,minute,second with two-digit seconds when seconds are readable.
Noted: 12,17
